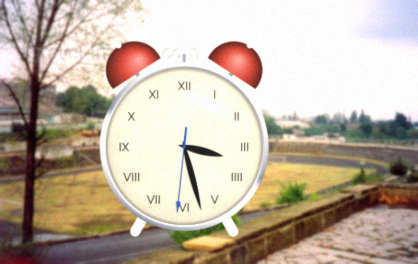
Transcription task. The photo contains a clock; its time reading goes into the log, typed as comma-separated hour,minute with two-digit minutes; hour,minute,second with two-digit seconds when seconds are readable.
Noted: 3,27,31
